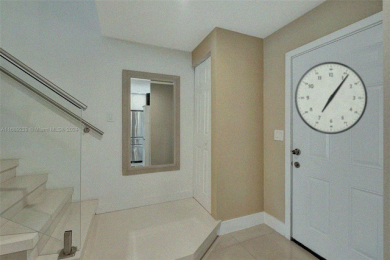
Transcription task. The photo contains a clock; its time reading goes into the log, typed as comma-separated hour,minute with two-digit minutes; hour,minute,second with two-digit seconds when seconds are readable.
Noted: 7,06
